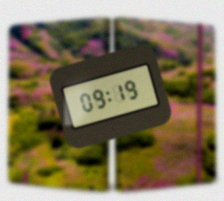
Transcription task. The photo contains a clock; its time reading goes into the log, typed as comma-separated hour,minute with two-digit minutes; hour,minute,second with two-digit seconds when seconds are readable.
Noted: 9,19
